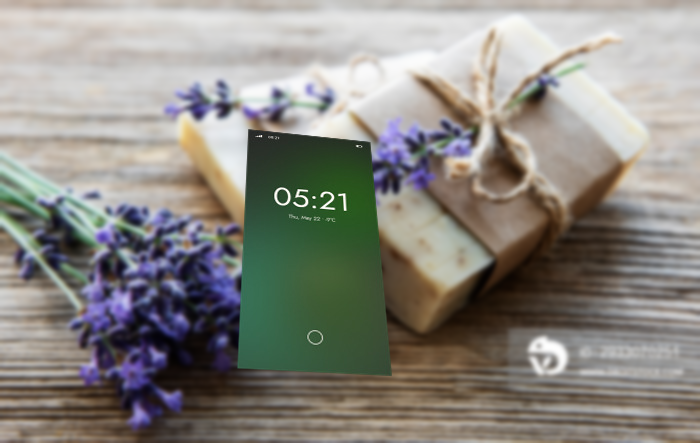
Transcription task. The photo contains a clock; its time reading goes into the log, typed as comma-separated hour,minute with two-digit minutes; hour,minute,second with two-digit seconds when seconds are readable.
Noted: 5,21
